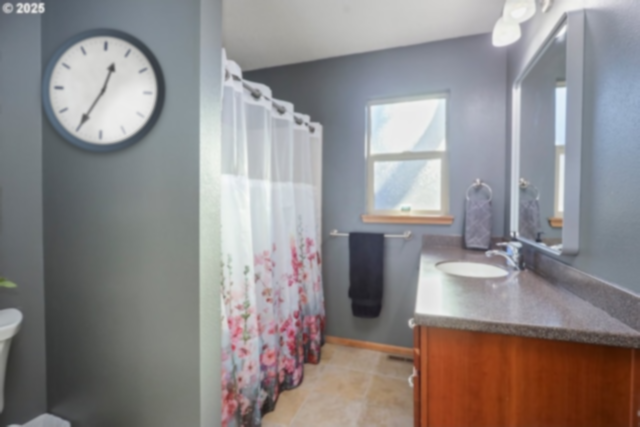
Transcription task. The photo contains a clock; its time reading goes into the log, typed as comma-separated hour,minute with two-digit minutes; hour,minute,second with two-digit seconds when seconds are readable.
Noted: 12,35
